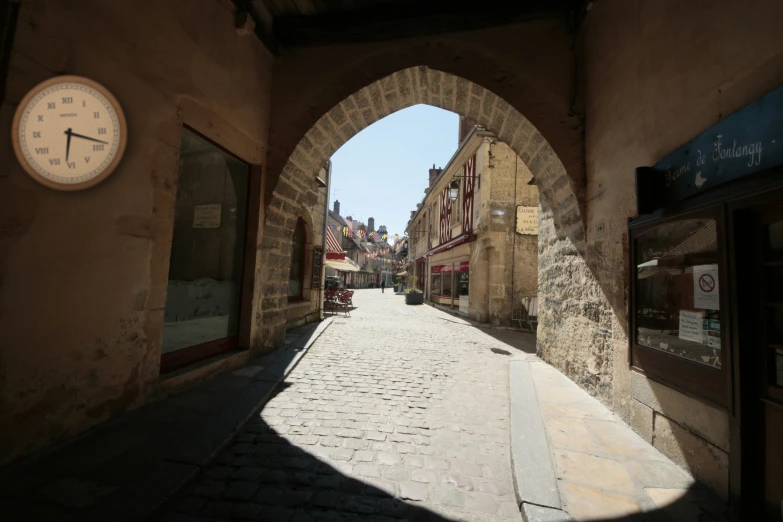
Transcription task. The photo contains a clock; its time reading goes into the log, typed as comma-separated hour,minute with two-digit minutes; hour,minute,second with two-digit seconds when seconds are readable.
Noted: 6,18
